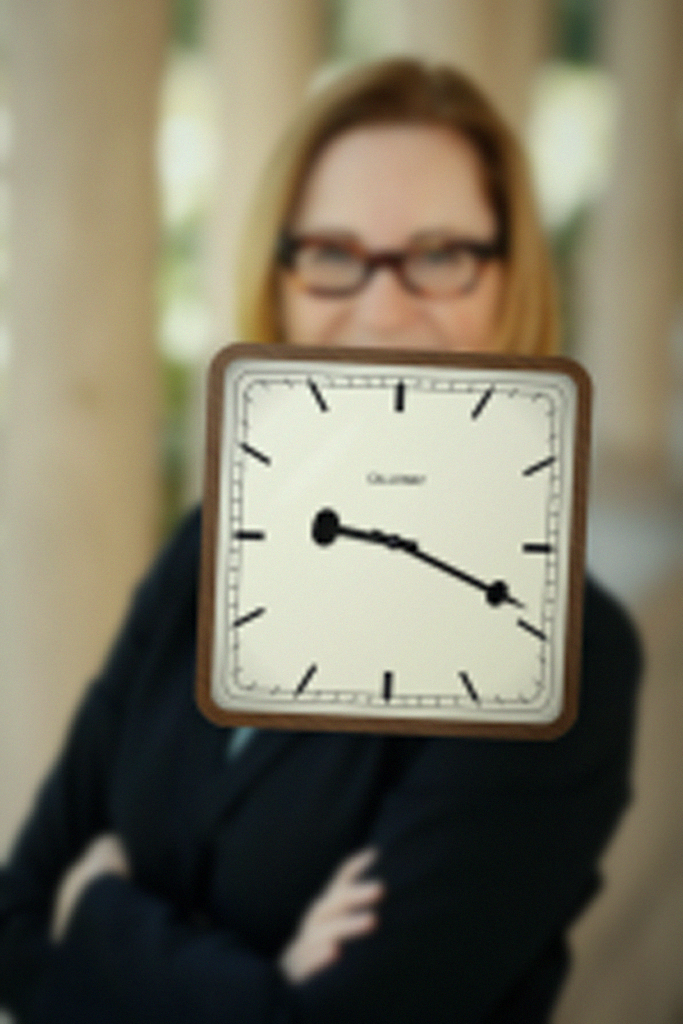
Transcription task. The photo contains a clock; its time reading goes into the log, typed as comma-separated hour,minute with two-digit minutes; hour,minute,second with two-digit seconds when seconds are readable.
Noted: 9,19
